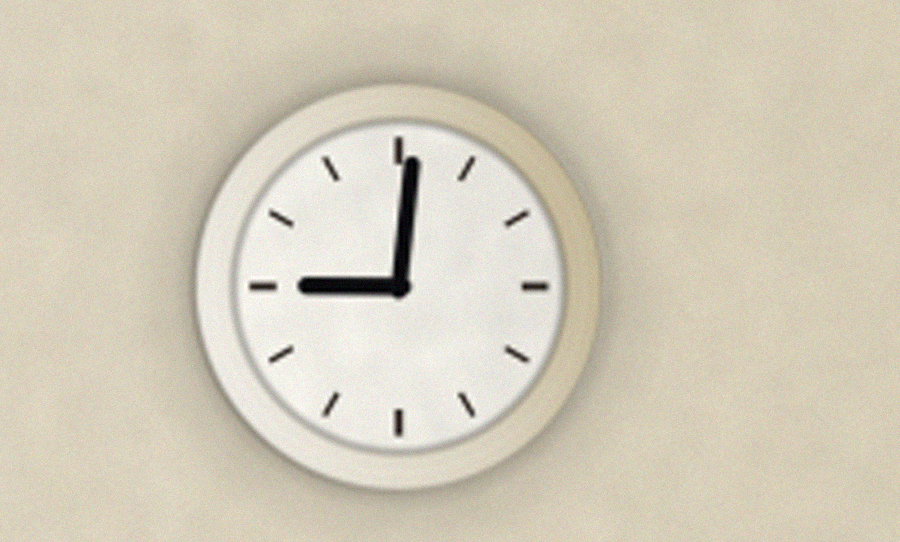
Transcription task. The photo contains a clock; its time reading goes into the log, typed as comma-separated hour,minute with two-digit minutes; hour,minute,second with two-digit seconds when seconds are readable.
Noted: 9,01
